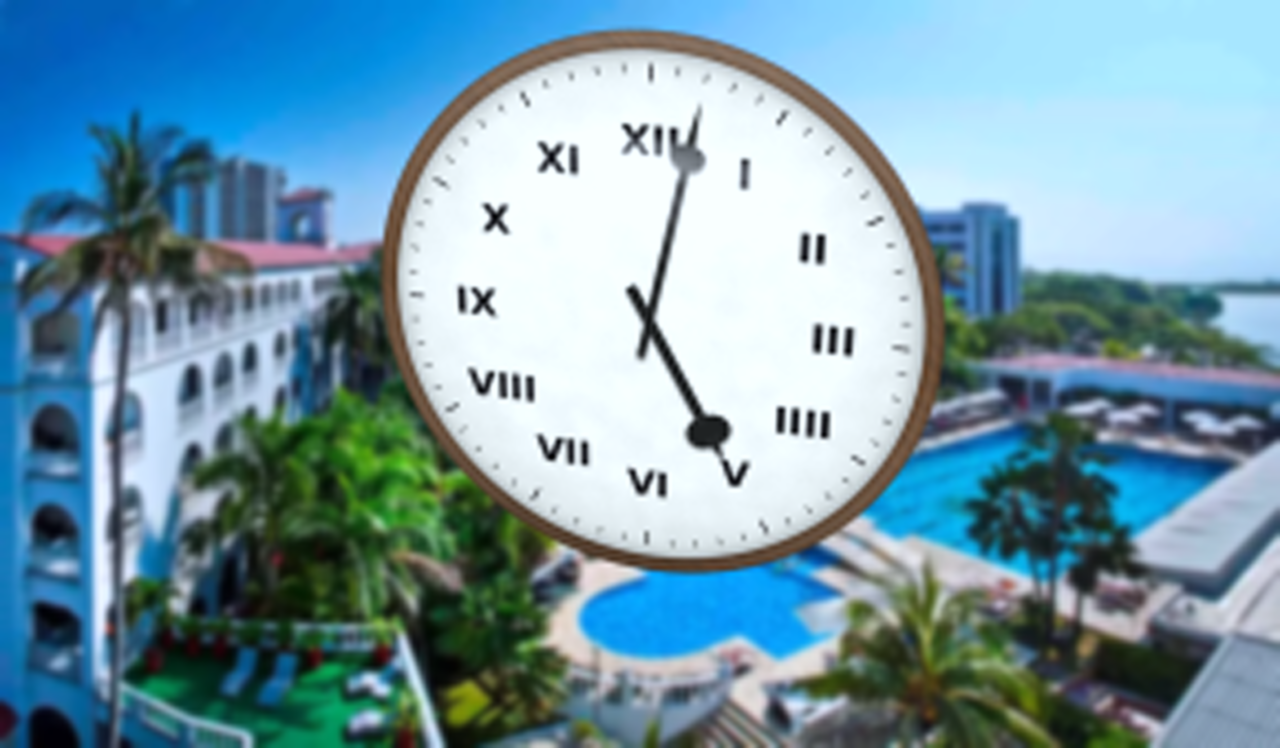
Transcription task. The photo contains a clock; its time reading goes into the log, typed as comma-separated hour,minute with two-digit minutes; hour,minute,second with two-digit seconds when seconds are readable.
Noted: 5,02
